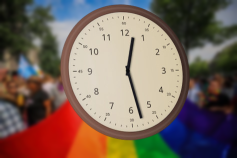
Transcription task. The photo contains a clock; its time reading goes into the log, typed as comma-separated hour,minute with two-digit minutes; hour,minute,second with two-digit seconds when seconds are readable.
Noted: 12,28
